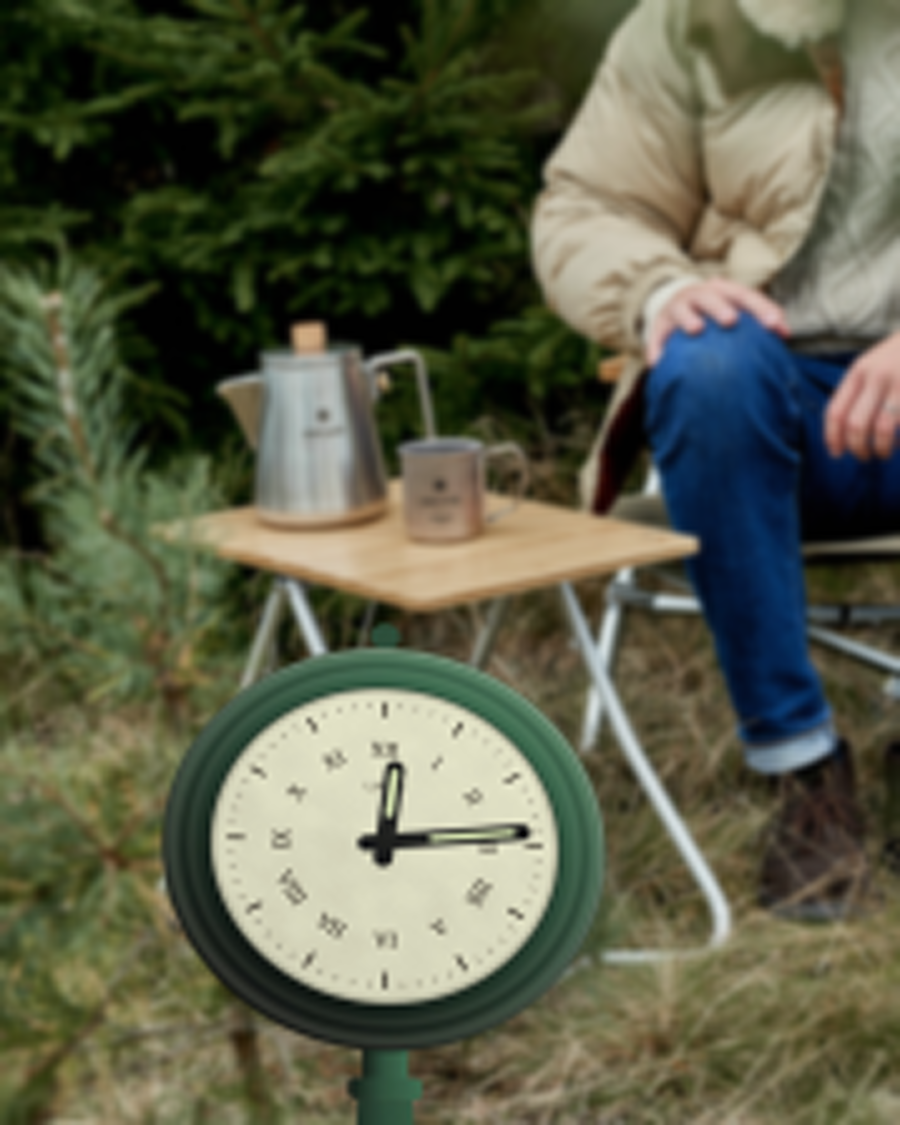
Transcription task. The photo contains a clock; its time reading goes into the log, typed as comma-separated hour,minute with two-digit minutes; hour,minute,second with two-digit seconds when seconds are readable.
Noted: 12,14
